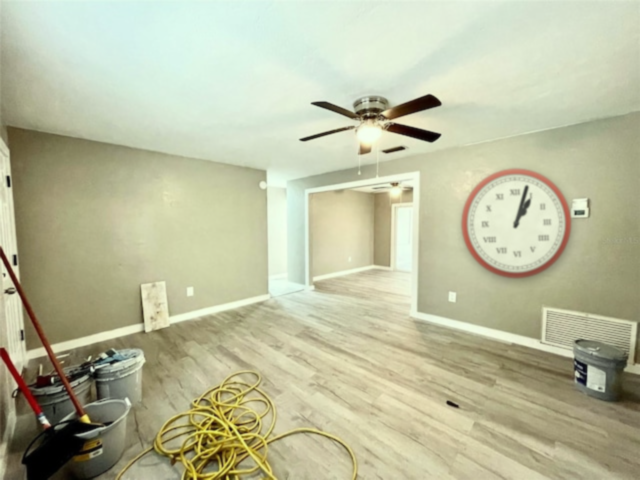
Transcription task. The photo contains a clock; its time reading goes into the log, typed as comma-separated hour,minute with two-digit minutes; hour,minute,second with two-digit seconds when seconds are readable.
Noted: 1,03
